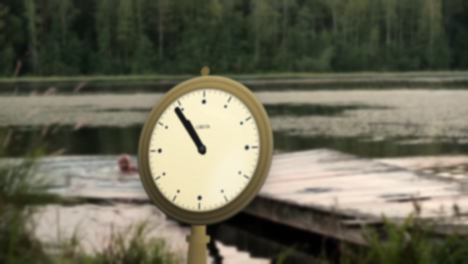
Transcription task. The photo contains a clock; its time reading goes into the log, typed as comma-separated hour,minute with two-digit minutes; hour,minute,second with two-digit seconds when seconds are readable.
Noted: 10,54
